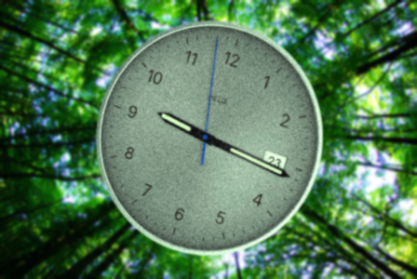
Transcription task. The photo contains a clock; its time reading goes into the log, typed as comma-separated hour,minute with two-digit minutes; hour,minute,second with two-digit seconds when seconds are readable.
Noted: 9,15,58
